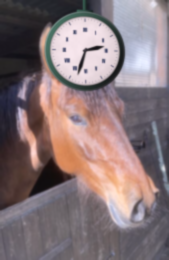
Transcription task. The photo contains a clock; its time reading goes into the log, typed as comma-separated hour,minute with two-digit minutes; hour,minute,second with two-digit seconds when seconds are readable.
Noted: 2,33
